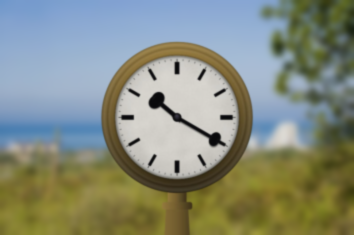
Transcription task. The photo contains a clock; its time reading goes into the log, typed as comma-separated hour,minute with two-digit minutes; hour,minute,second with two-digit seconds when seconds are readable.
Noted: 10,20
